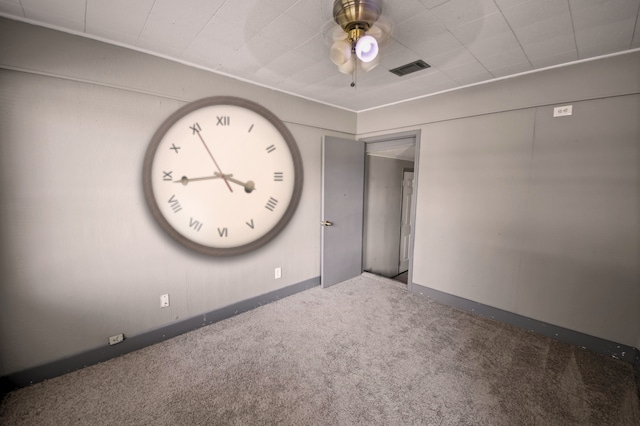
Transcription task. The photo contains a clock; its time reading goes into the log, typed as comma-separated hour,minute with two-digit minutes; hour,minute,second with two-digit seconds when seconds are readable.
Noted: 3,43,55
